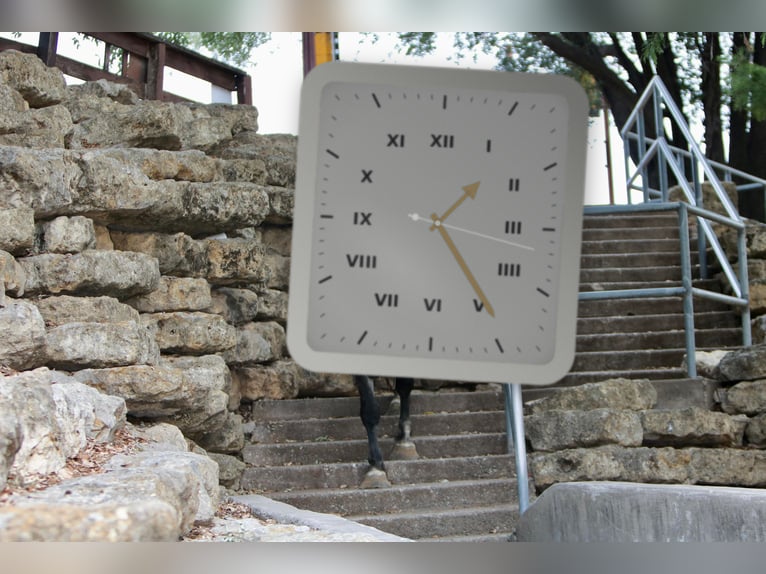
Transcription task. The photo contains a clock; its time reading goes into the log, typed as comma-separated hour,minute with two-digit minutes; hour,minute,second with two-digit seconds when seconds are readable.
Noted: 1,24,17
